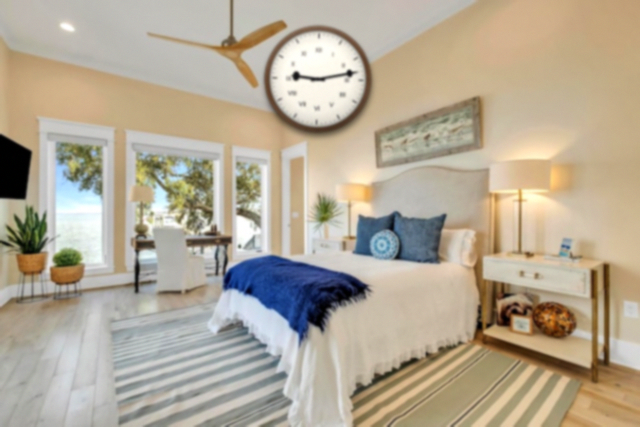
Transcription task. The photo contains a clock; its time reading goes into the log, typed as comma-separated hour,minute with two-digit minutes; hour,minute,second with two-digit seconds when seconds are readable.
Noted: 9,13
